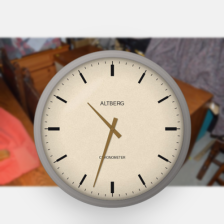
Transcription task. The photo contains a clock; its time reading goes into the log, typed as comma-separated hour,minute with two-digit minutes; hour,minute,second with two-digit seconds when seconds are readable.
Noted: 10,33
